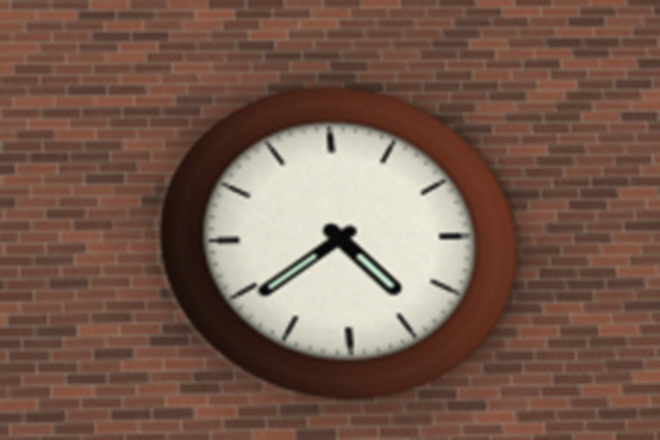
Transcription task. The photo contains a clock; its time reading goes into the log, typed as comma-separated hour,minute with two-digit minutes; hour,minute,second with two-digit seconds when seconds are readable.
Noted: 4,39
